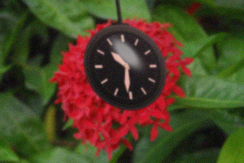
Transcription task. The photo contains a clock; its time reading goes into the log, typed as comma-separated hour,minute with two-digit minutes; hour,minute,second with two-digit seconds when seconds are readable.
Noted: 10,31
